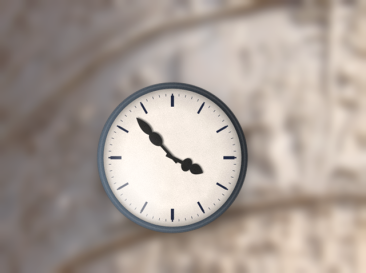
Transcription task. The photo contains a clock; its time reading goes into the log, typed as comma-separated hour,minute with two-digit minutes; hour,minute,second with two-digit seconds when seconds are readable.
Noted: 3,53
